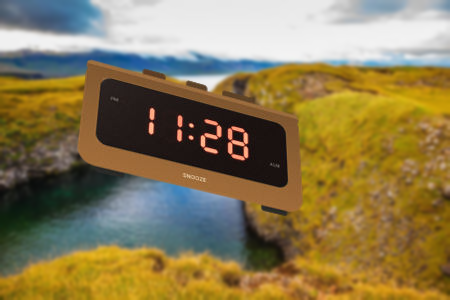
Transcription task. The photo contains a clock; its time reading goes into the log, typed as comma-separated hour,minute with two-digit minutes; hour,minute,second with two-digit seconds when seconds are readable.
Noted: 11,28
